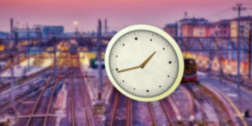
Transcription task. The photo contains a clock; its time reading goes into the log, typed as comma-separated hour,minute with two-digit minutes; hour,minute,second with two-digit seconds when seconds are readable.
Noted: 1,44
